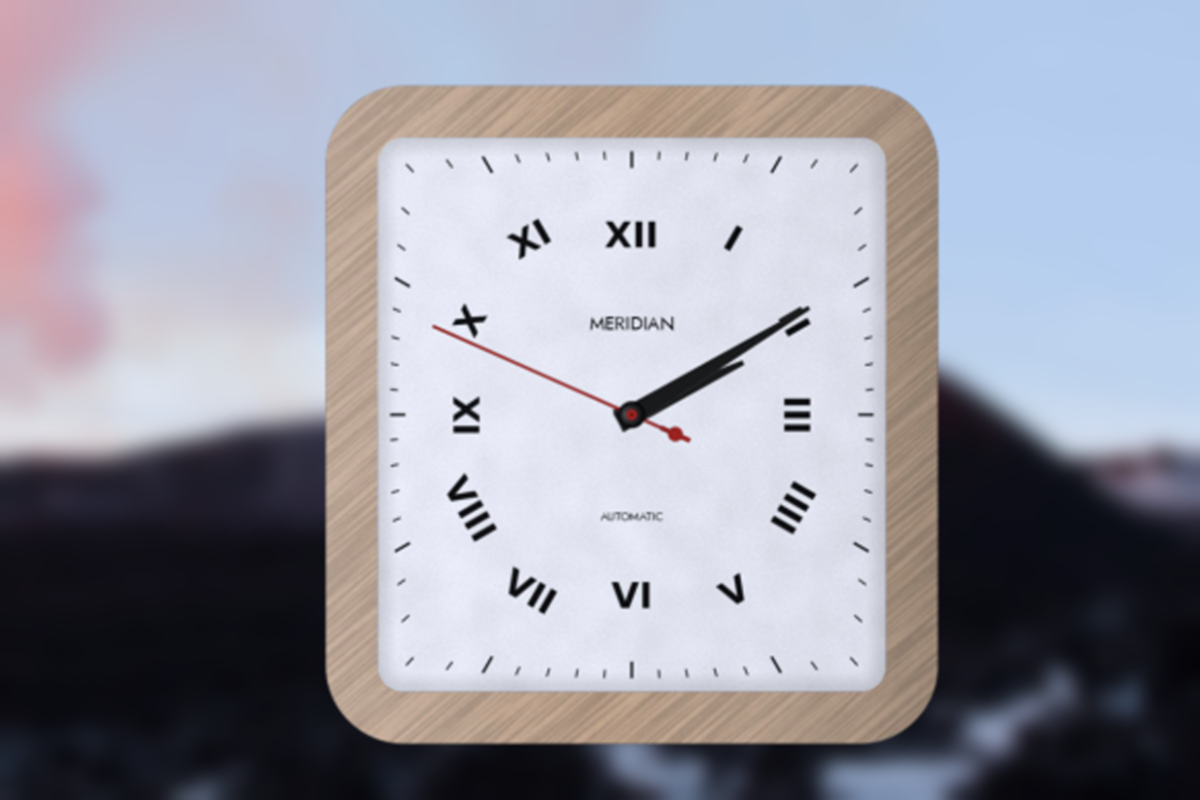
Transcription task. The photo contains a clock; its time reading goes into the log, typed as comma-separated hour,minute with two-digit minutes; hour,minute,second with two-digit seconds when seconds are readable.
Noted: 2,09,49
